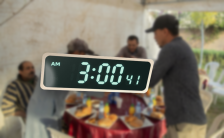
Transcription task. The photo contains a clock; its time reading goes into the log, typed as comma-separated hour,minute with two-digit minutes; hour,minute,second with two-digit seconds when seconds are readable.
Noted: 3,00,41
